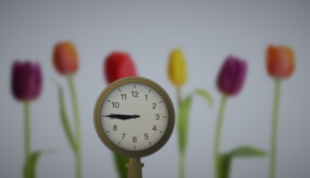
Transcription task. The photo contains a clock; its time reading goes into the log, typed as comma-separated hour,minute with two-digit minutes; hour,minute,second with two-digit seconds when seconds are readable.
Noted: 8,45
